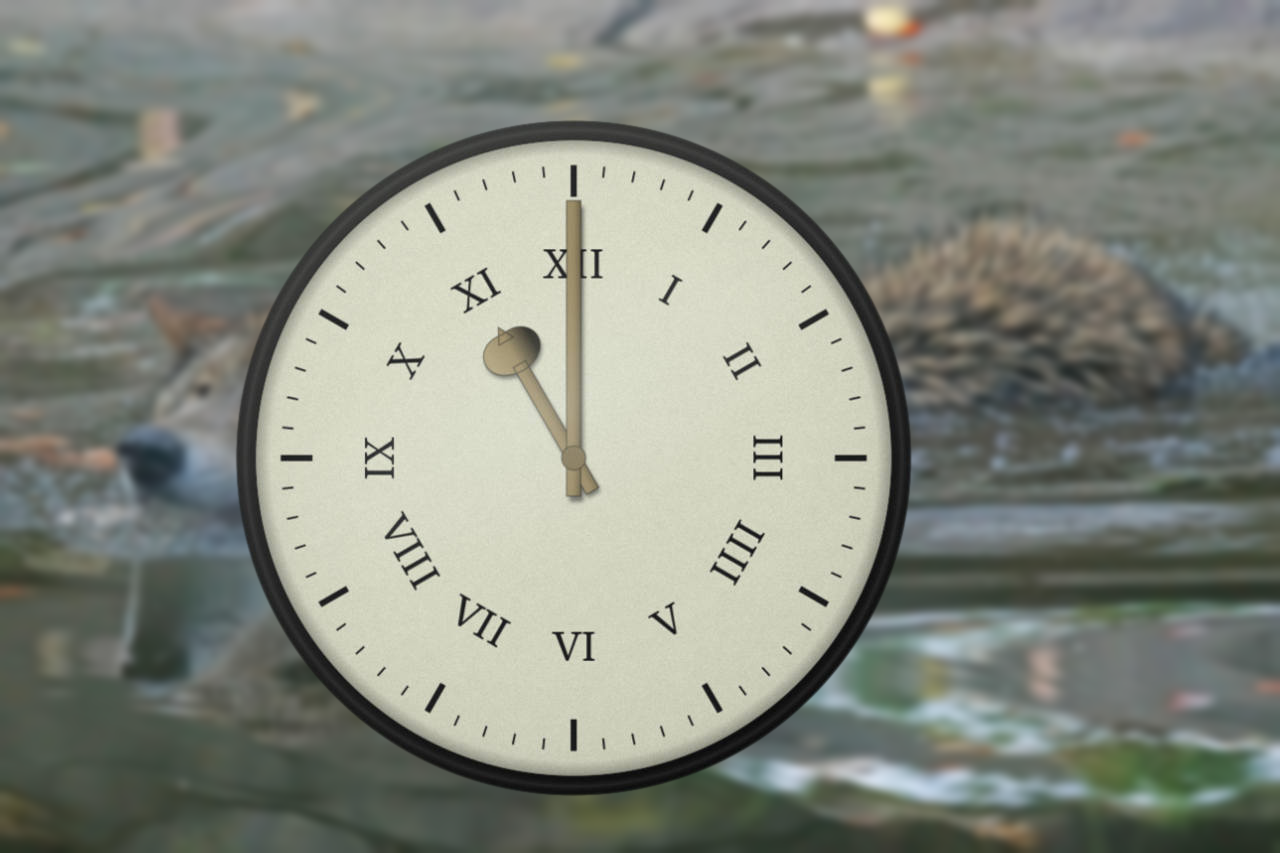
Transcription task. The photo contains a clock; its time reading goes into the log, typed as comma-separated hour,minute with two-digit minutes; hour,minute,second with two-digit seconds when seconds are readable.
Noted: 11,00
